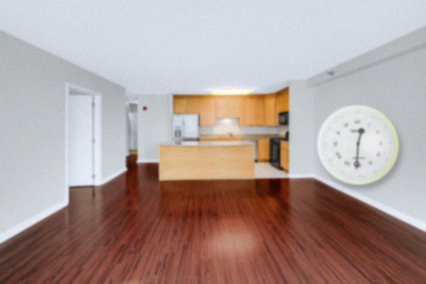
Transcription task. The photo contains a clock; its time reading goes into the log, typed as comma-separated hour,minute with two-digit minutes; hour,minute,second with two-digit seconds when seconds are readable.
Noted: 12,31
